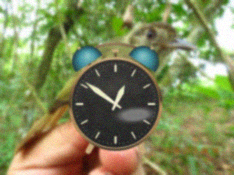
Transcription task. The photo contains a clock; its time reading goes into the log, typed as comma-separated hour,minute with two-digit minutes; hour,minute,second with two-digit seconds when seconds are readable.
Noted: 12,51
